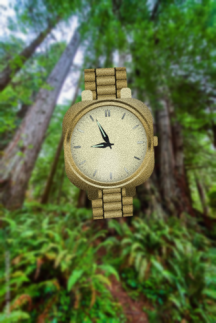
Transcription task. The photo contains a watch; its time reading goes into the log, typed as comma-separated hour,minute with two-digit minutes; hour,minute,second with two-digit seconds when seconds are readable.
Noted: 8,56
